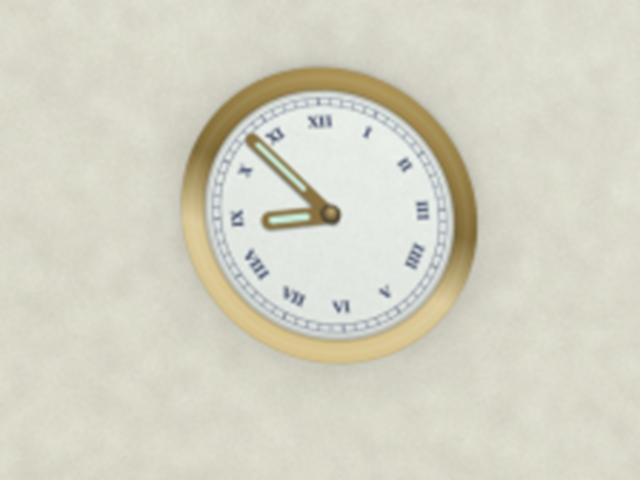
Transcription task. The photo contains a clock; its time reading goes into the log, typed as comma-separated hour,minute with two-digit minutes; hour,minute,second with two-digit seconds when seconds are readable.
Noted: 8,53
